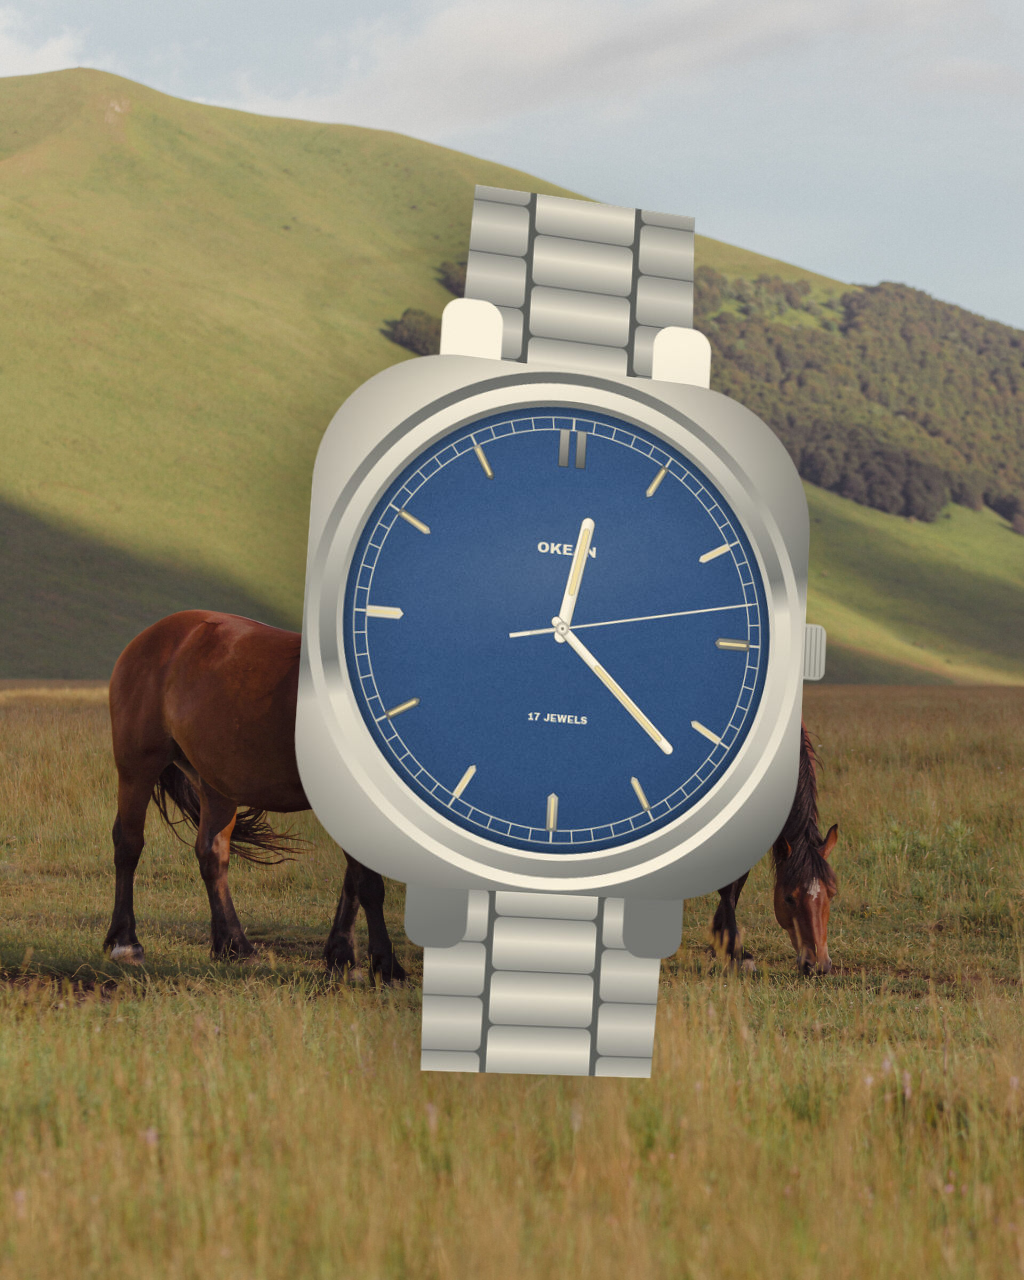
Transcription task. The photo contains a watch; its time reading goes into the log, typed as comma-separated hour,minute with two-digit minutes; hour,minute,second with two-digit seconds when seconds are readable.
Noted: 12,22,13
